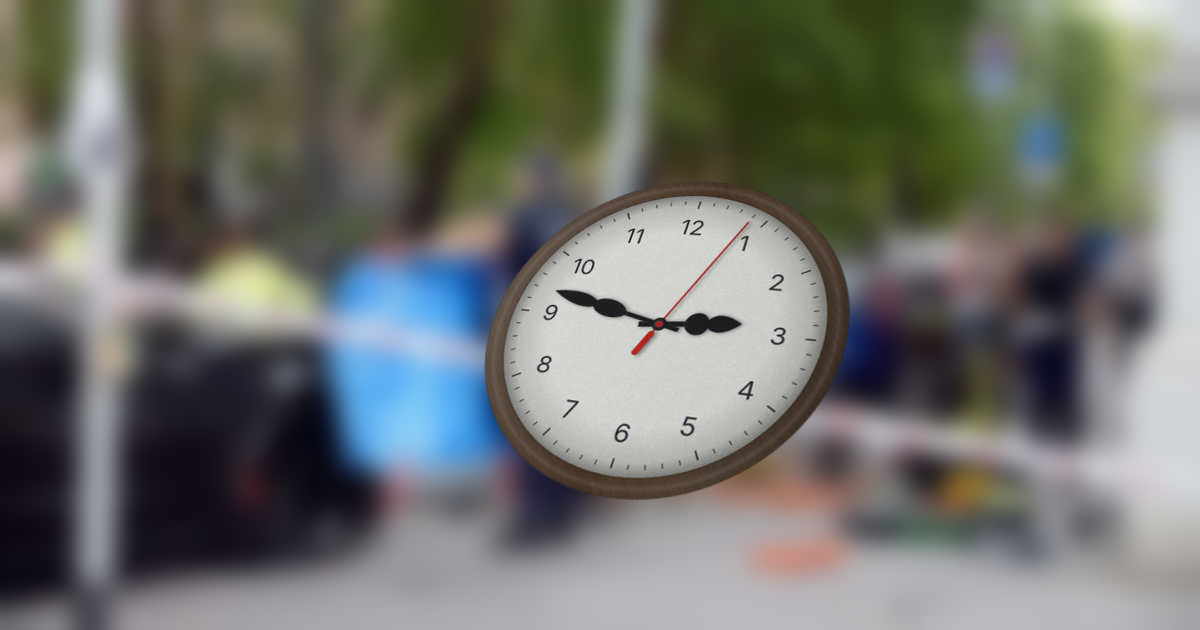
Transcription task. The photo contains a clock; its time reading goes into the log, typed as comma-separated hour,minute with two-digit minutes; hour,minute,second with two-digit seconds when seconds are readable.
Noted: 2,47,04
